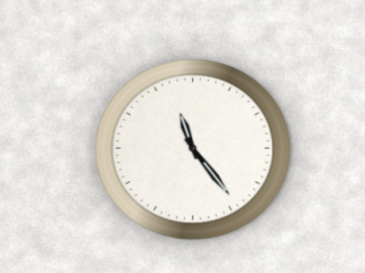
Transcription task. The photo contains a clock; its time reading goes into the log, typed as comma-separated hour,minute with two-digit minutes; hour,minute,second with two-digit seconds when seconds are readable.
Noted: 11,24
